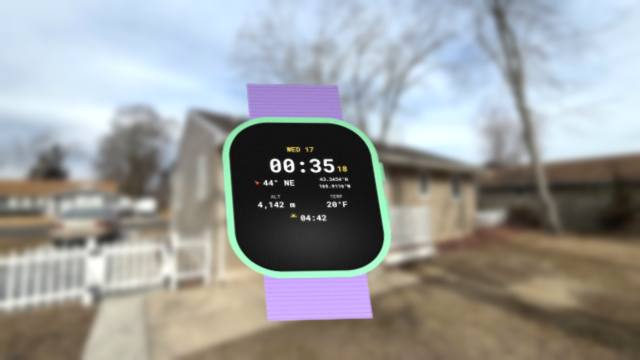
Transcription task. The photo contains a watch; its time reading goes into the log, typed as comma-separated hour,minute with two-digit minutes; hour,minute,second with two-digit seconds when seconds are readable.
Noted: 0,35
